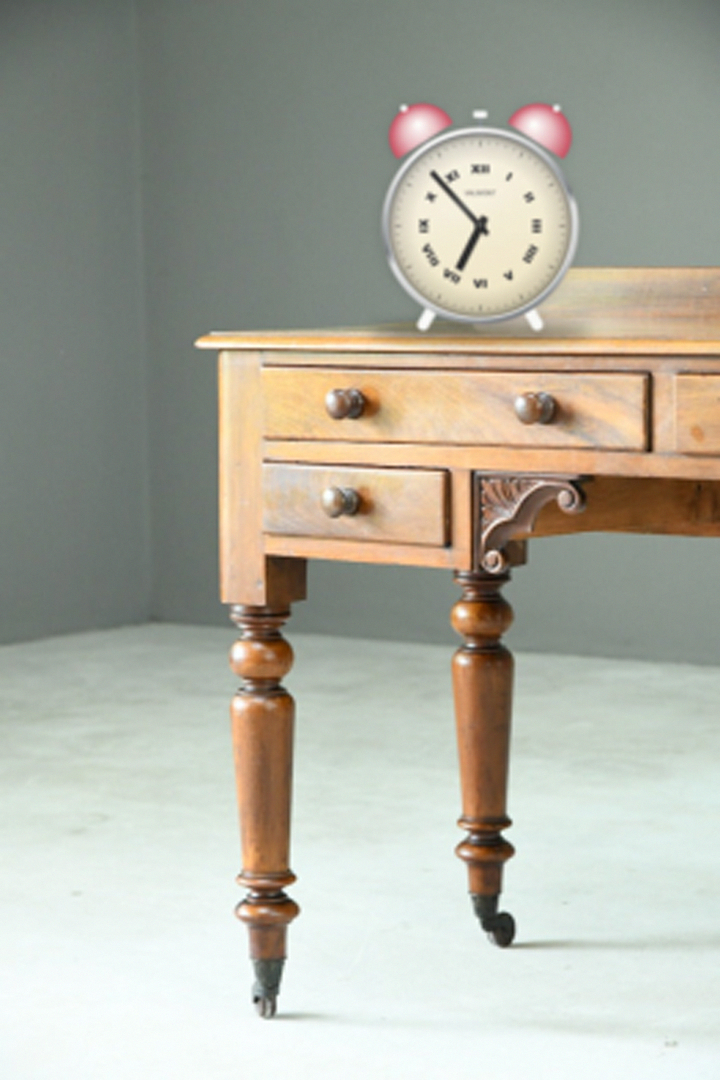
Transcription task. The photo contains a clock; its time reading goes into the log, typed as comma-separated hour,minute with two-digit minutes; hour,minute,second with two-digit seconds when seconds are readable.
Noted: 6,53
